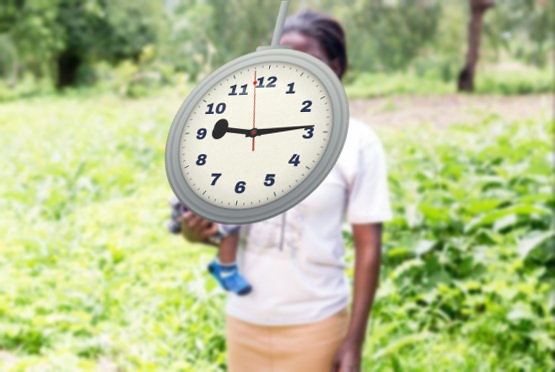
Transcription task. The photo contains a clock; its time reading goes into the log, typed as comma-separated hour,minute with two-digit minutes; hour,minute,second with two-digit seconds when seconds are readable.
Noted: 9,13,58
